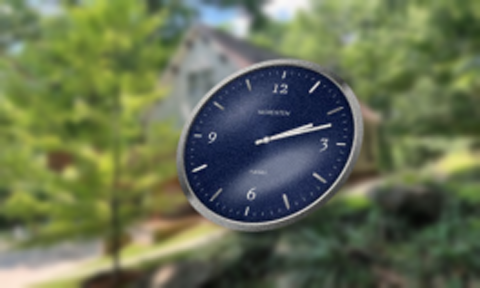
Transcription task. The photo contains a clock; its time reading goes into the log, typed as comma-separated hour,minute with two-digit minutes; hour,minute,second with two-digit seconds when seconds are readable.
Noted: 2,12
